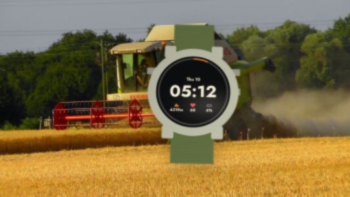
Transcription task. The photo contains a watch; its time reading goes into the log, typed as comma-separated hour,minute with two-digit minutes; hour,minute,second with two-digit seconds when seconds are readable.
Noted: 5,12
